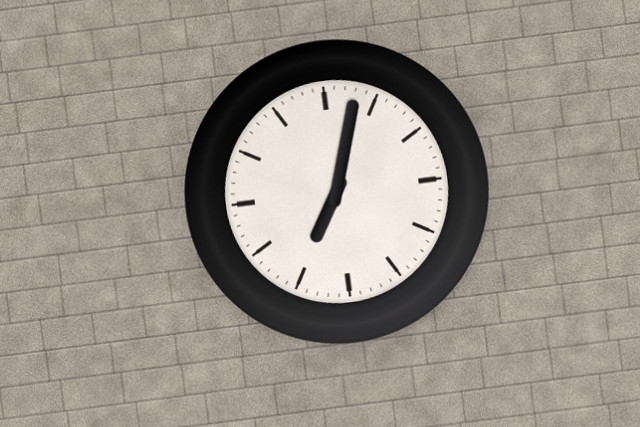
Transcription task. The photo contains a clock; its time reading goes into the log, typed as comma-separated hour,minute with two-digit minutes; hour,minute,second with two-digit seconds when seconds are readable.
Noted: 7,03
